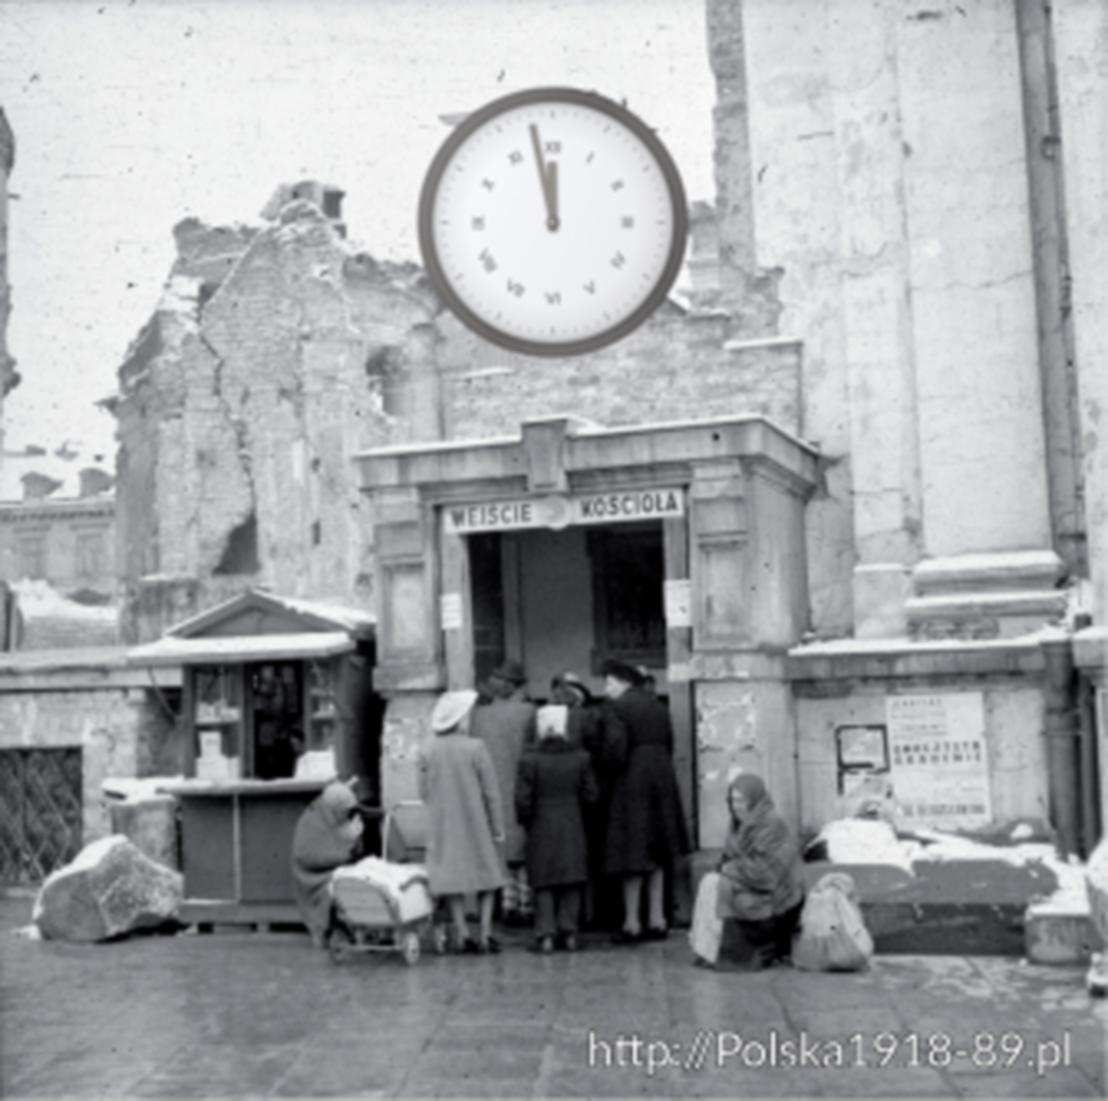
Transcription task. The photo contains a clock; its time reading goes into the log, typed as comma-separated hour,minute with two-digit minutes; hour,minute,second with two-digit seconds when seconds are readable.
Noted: 11,58
